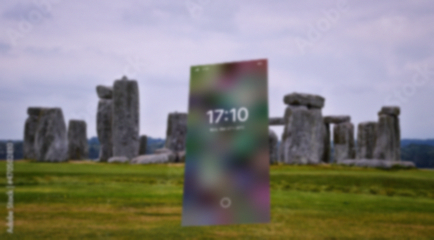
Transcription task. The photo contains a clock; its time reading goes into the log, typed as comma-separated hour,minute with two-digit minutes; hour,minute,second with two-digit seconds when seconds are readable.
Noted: 17,10
